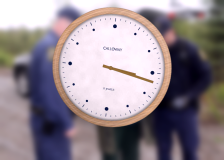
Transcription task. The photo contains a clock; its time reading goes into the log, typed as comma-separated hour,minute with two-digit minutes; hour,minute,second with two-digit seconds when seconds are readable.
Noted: 3,17
